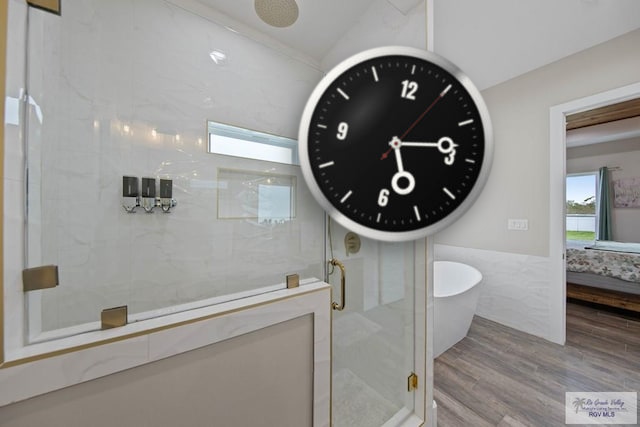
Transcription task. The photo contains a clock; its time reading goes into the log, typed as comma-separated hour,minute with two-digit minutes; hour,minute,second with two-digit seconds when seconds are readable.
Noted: 5,13,05
